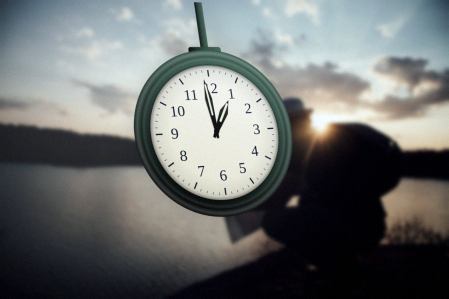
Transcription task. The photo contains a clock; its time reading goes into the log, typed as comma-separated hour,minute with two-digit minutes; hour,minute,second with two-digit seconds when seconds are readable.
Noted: 12,59
